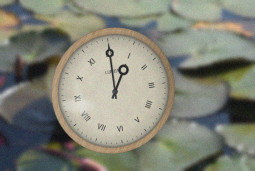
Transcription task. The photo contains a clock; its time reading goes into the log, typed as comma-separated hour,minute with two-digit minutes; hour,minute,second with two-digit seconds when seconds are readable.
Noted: 1,00
